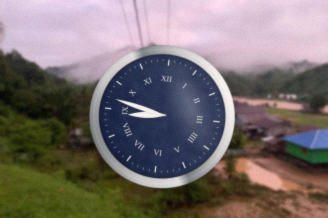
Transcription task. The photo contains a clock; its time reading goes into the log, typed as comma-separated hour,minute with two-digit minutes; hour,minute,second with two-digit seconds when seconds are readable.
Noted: 8,47
